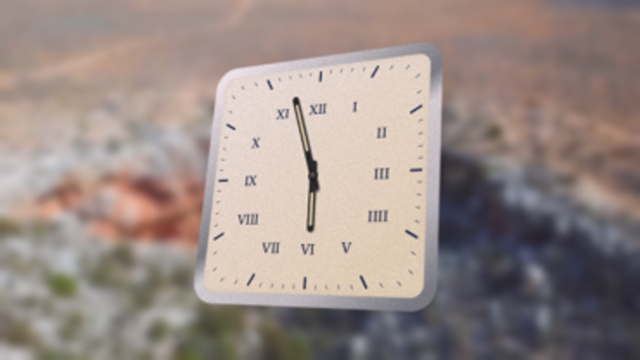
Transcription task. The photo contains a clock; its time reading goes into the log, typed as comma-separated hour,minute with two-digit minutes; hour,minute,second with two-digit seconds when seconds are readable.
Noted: 5,57
